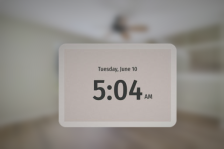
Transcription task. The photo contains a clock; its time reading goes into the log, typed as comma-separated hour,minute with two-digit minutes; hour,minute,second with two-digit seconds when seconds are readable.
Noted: 5,04
